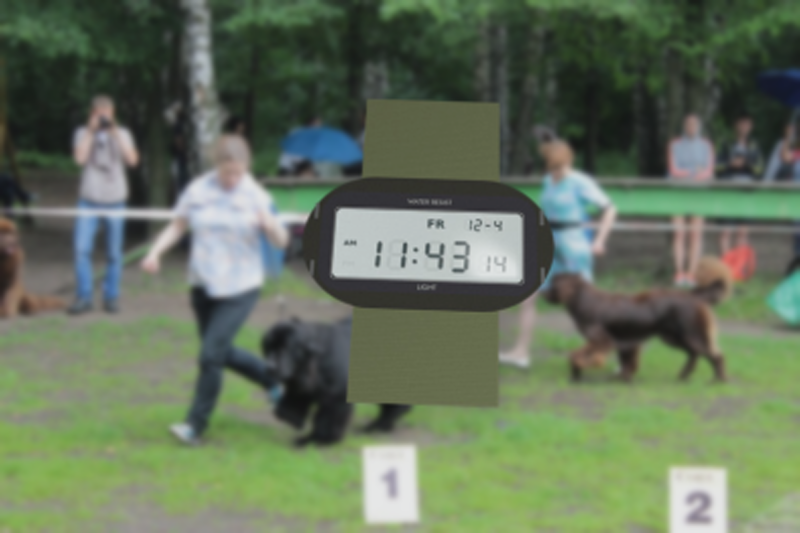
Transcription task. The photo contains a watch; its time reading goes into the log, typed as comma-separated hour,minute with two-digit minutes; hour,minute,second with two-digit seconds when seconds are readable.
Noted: 11,43,14
